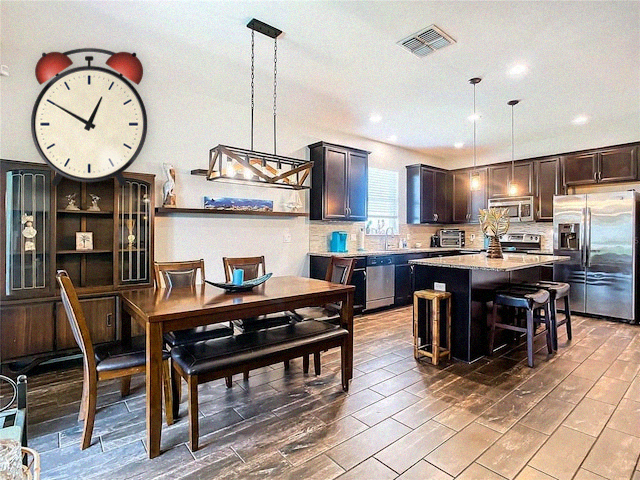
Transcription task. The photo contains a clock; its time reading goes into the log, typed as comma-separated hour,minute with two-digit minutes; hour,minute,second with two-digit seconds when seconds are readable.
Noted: 12,50
